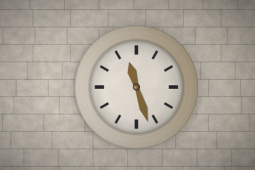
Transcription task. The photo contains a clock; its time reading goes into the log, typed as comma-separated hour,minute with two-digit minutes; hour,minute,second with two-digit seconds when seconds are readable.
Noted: 11,27
